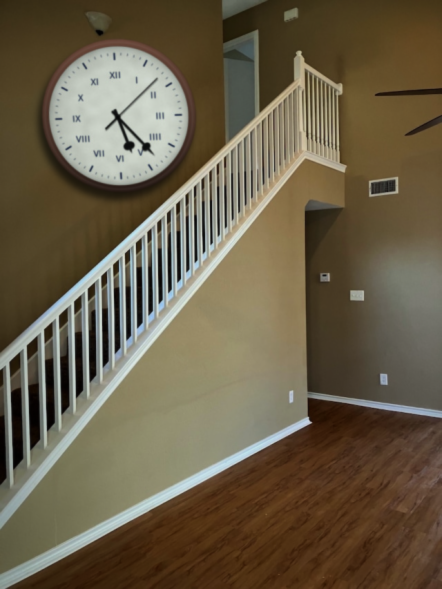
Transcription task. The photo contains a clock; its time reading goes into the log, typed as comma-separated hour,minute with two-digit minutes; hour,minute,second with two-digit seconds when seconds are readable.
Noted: 5,23,08
